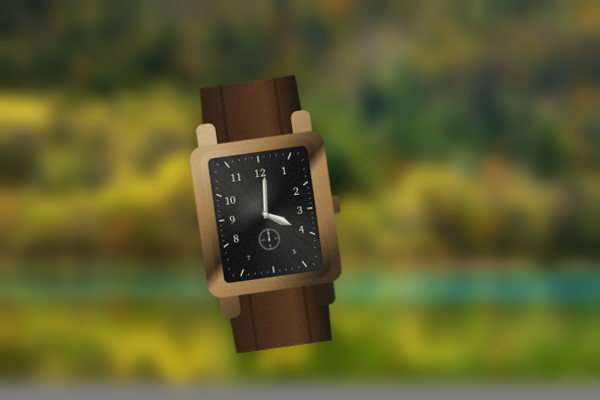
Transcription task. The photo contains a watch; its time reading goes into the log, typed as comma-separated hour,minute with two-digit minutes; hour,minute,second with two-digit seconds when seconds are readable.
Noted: 4,01
